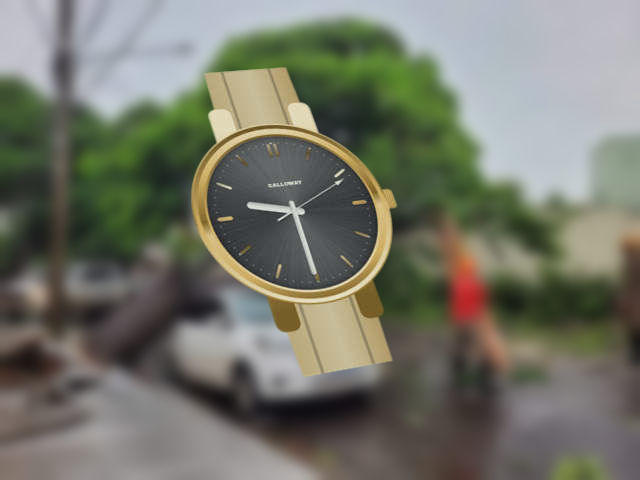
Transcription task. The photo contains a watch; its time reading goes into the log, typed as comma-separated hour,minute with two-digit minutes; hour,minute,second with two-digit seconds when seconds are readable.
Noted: 9,30,11
